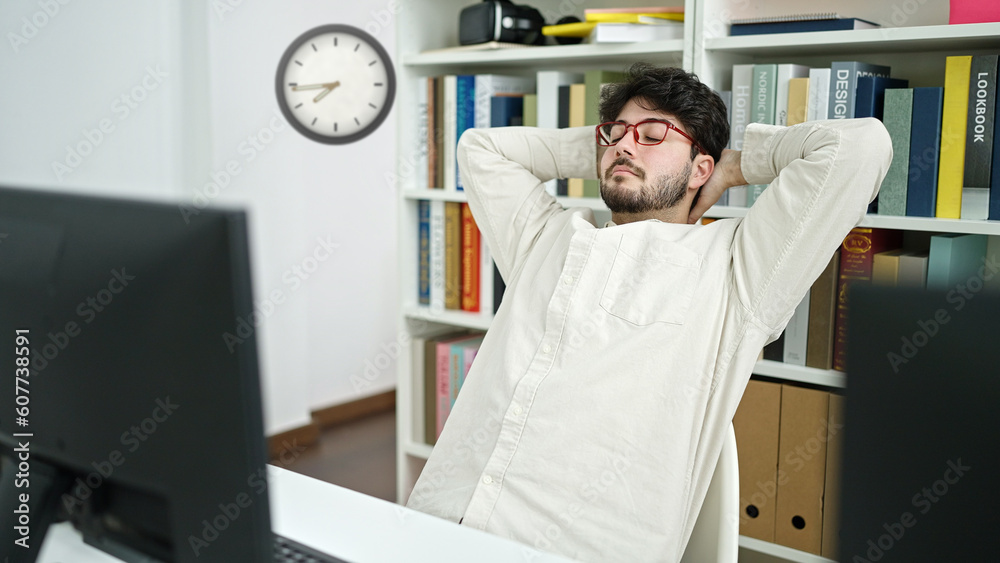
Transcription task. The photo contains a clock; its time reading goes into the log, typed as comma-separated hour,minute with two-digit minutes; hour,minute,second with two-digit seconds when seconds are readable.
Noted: 7,44
